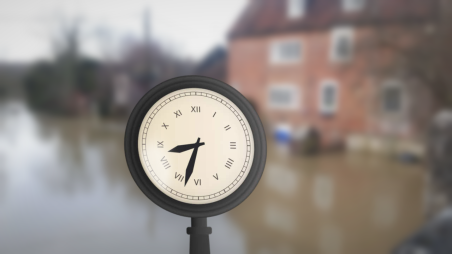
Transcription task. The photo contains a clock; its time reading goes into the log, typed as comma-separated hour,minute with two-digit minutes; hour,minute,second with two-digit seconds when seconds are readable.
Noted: 8,33
